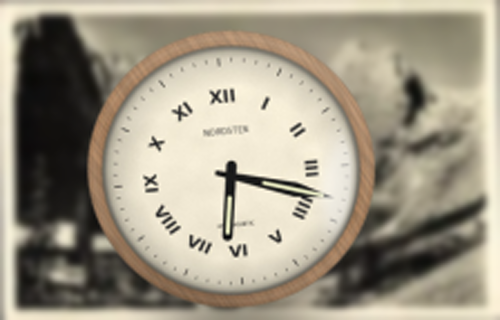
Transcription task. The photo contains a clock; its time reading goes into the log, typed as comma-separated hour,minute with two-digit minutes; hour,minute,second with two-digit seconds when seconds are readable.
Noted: 6,18
